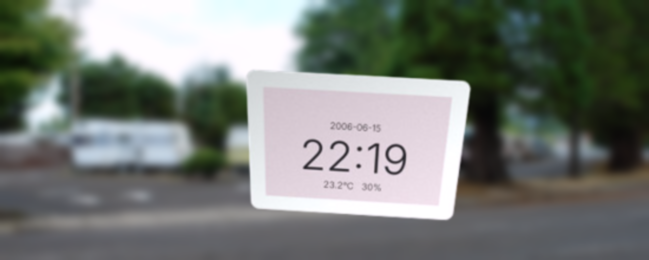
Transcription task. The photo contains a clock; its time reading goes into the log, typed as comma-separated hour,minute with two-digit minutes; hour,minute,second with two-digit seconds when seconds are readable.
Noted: 22,19
